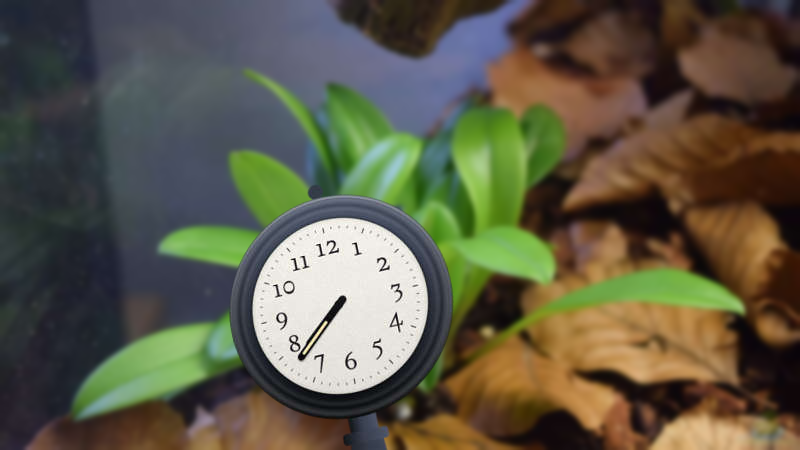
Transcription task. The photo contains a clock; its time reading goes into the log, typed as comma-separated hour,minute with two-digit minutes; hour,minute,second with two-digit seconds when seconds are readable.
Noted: 7,38
